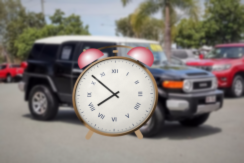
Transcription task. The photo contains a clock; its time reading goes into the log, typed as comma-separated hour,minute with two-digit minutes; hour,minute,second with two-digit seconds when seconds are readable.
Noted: 7,52
